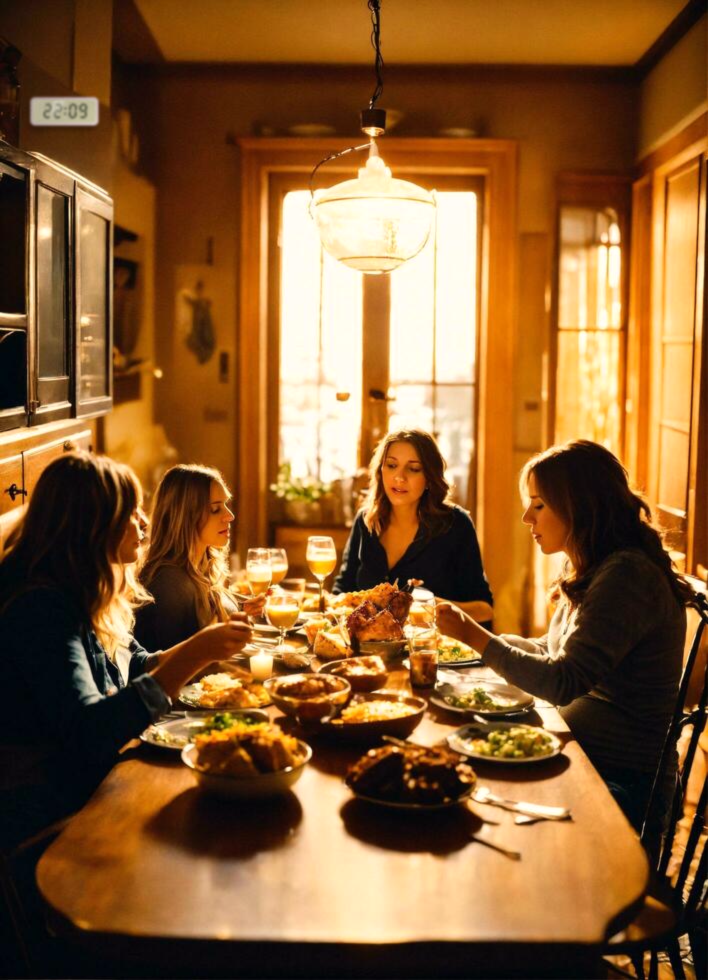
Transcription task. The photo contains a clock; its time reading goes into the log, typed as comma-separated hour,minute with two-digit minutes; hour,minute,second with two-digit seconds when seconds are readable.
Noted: 22,09
